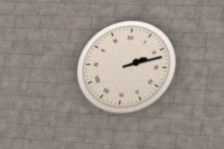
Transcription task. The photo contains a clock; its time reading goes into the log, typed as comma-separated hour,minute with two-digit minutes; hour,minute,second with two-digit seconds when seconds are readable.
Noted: 2,12
